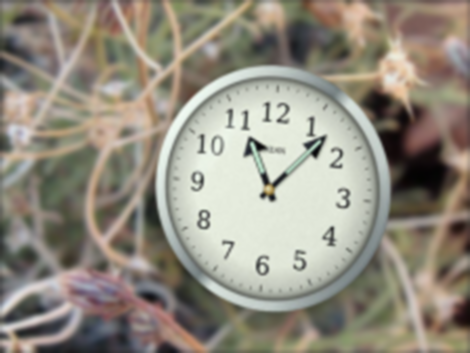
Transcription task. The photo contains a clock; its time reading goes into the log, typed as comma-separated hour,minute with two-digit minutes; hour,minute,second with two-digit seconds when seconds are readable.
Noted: 11,07
